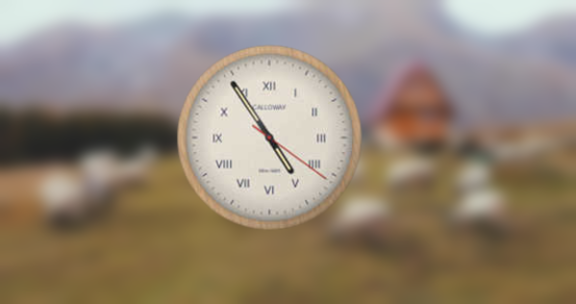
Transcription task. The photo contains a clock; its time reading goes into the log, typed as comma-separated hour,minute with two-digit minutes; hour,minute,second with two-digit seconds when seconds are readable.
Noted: 4,54,21
